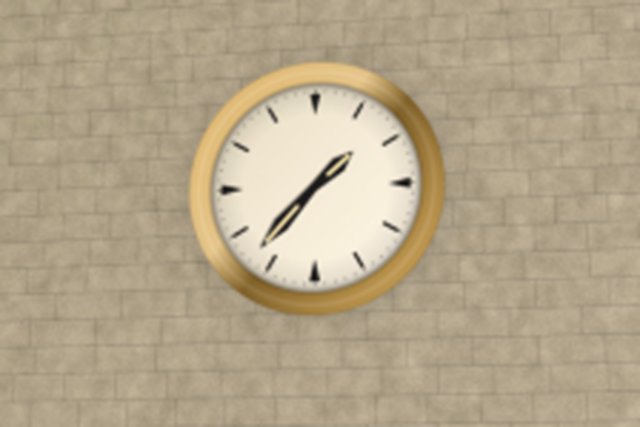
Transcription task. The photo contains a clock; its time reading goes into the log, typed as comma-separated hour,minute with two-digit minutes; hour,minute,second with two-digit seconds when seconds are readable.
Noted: 1,37
